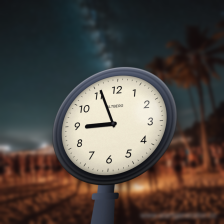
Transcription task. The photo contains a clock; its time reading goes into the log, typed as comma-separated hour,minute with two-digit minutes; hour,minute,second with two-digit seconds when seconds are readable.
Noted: 8,56
